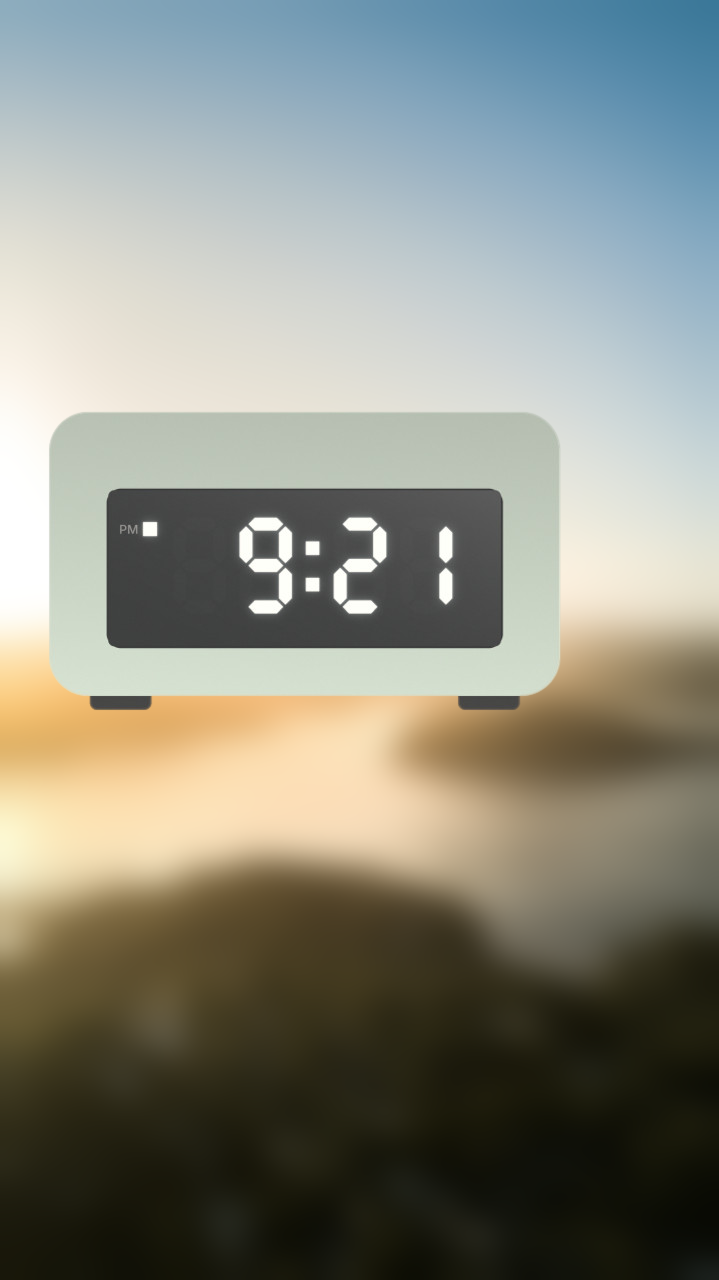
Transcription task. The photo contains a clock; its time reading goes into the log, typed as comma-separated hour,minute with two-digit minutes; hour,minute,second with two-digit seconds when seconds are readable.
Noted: 9,21
